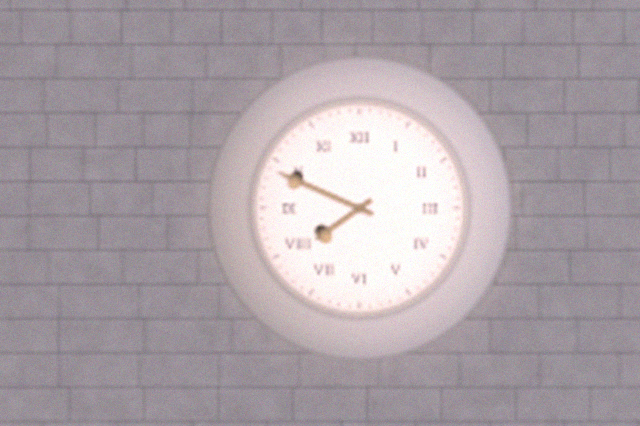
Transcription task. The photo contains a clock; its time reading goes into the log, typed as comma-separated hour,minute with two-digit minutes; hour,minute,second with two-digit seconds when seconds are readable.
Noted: 7,49
